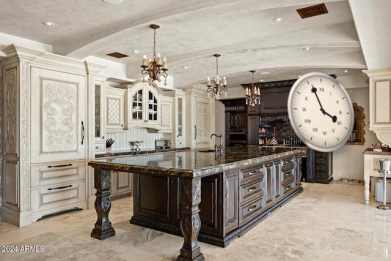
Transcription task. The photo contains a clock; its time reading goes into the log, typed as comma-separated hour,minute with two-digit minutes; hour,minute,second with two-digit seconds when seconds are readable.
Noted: 3,56
